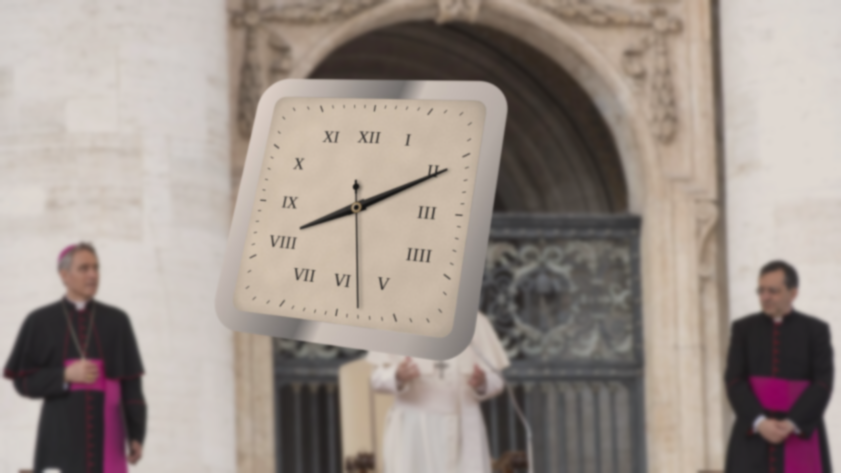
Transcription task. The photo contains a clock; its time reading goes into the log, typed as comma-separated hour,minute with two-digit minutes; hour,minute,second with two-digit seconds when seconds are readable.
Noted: 8,10,28
